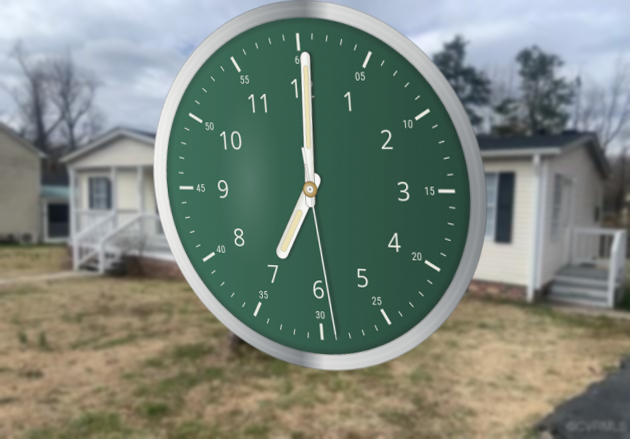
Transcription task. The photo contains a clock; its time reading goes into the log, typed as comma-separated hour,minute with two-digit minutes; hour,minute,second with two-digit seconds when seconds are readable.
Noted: 7,00,29
